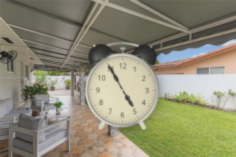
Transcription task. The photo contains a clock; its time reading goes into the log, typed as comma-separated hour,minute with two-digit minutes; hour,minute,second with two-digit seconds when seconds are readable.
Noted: 4,55
